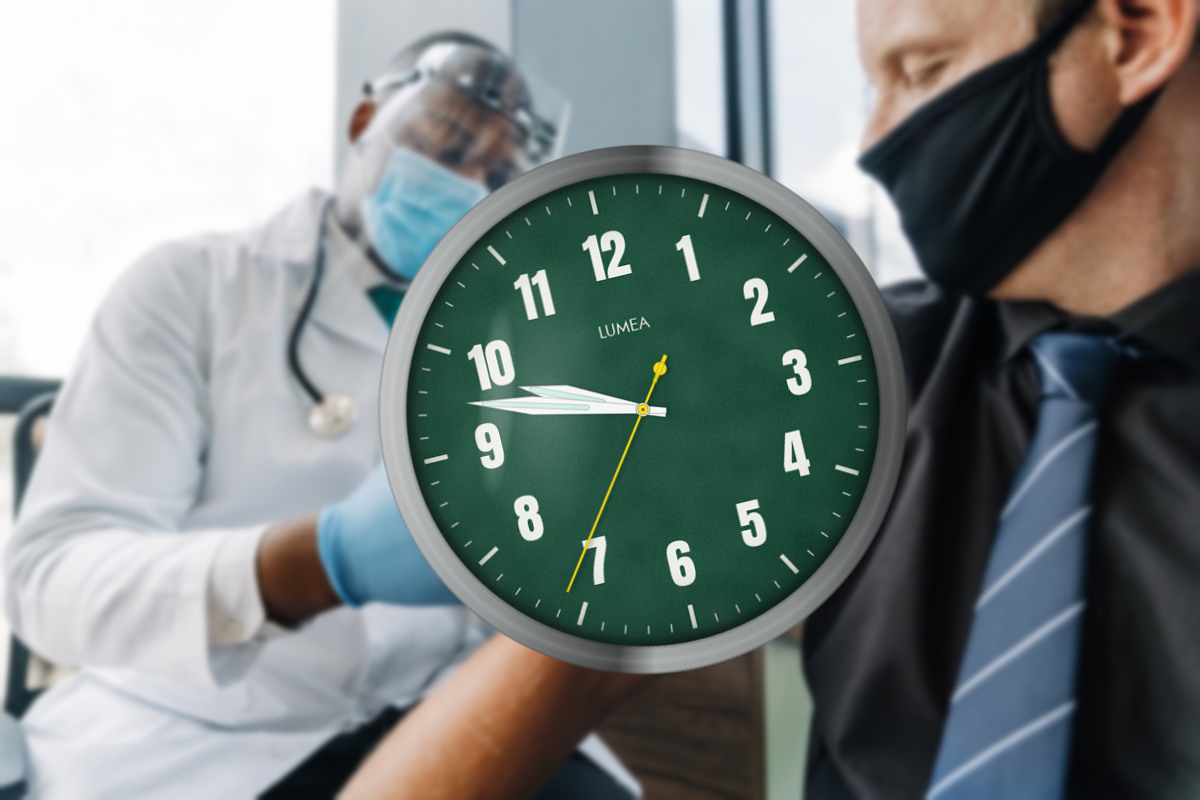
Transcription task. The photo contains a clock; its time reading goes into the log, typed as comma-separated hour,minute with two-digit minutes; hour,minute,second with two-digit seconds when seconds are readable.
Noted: 9,47,36
